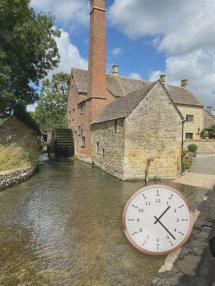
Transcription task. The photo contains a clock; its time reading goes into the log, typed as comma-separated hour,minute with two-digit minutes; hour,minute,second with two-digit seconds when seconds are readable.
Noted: 1,23
